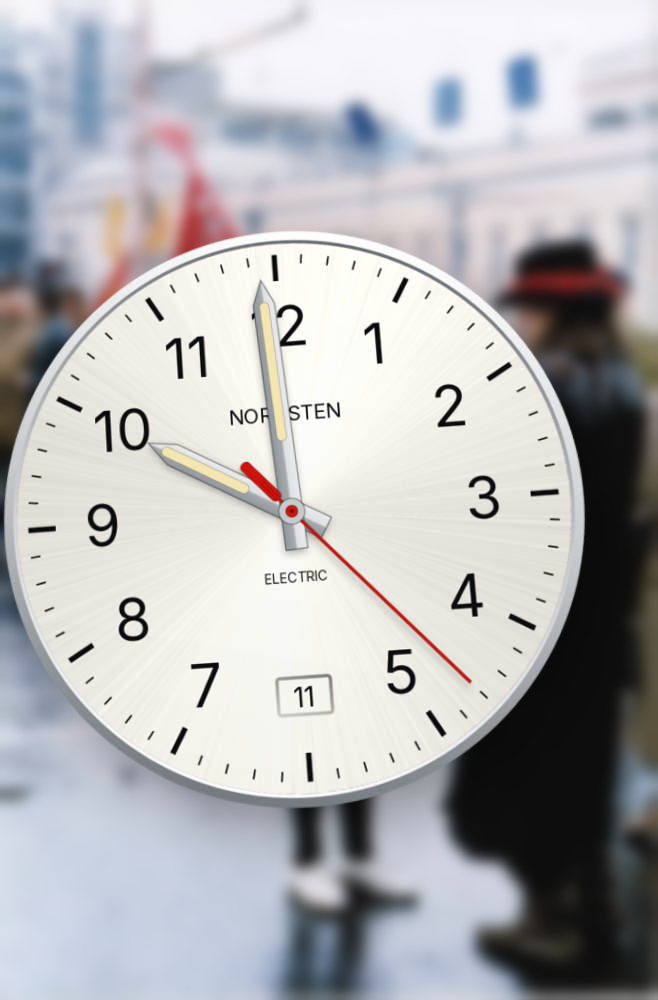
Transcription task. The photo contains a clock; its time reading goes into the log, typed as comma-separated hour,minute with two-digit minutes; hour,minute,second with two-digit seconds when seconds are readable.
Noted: 9,59,23
